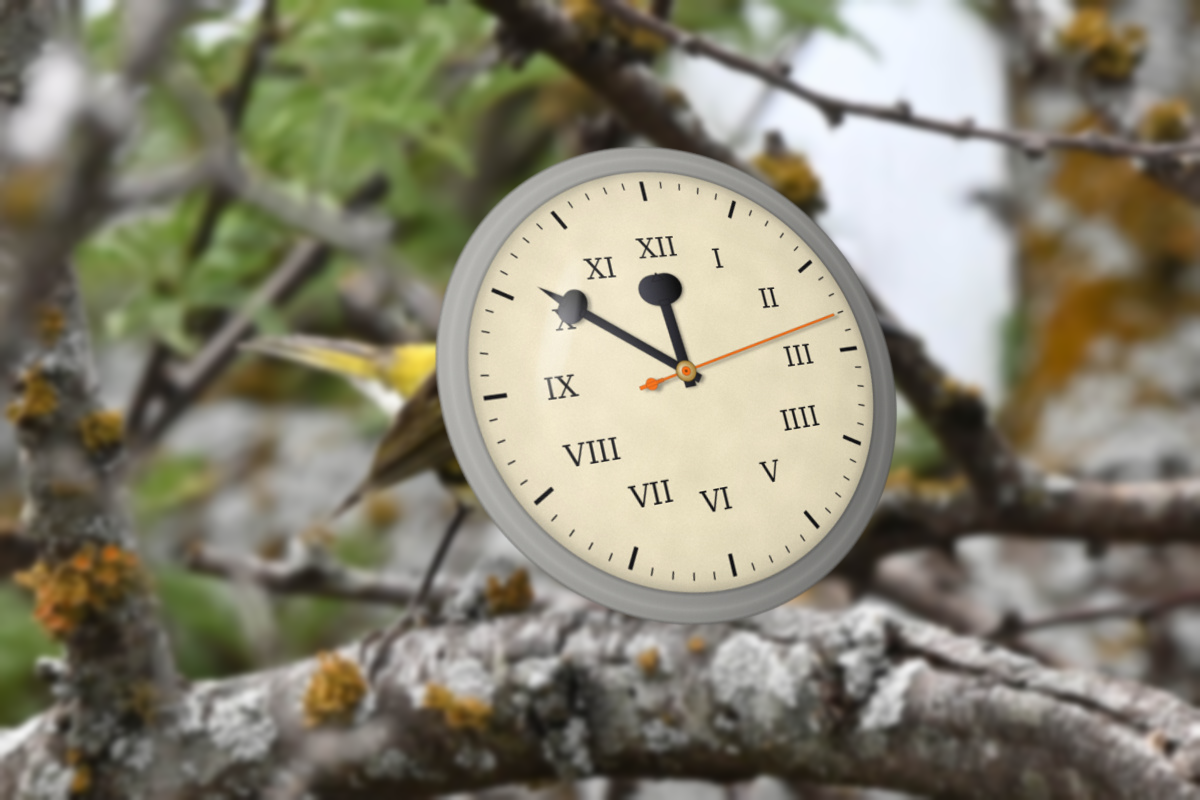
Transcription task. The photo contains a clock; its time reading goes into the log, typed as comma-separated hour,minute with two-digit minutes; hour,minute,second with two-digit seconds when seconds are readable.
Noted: 11,51,13
